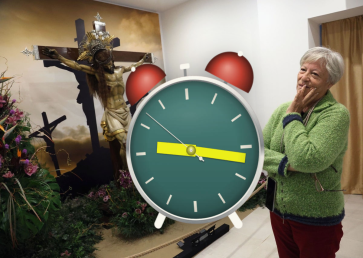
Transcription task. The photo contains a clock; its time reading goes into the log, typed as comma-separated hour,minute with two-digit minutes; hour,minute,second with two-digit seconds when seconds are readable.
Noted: 9,16,52
